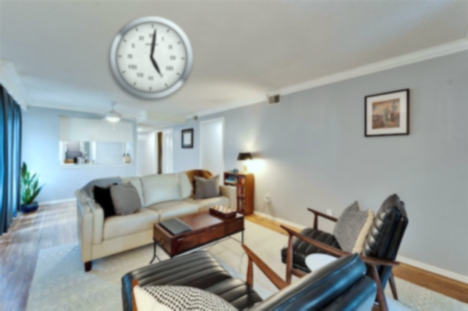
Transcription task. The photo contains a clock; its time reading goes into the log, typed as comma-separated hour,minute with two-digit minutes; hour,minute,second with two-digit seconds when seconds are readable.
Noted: 5,01
